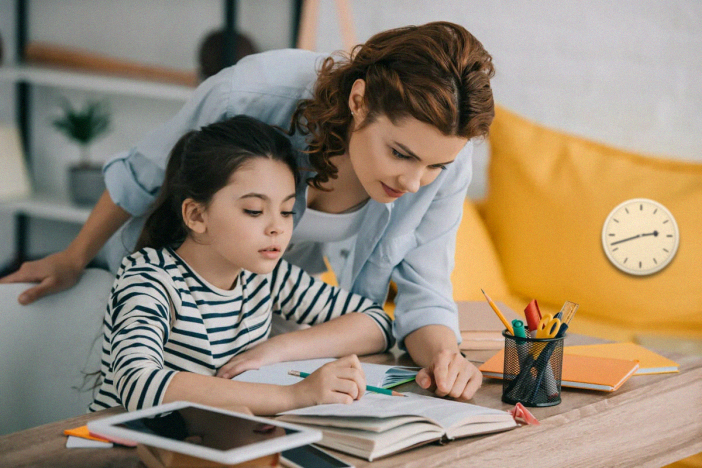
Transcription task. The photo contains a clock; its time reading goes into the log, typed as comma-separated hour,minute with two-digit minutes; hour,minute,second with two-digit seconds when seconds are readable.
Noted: 2,42
